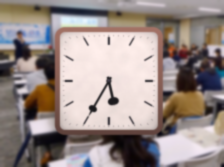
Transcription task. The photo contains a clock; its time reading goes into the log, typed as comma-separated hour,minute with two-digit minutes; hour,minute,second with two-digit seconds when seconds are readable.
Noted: 5,35
